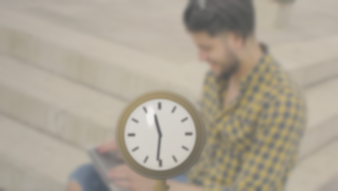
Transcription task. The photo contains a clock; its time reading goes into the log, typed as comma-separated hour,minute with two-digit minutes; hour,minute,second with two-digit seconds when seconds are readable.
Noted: 11,31
